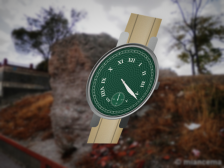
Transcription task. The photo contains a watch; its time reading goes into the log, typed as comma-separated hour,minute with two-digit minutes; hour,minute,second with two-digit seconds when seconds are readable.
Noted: 4,21
